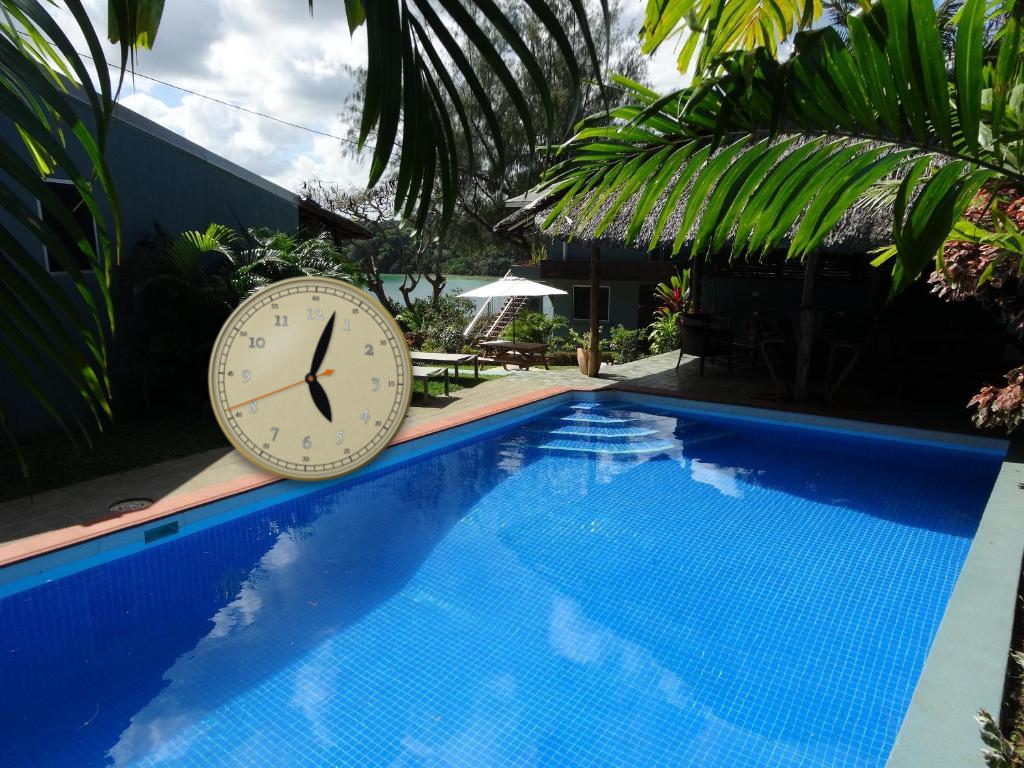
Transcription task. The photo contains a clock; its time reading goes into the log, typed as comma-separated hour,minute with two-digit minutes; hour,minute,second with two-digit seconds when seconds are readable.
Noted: 5,02,41
